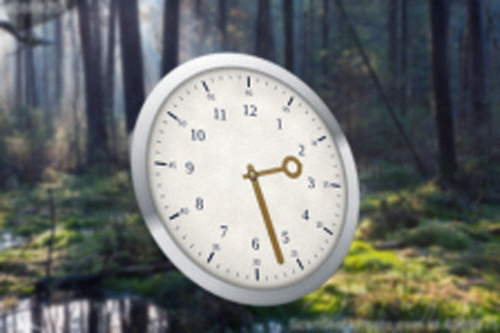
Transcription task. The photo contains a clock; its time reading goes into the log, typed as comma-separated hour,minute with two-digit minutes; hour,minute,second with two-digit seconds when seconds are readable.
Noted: 2,27
